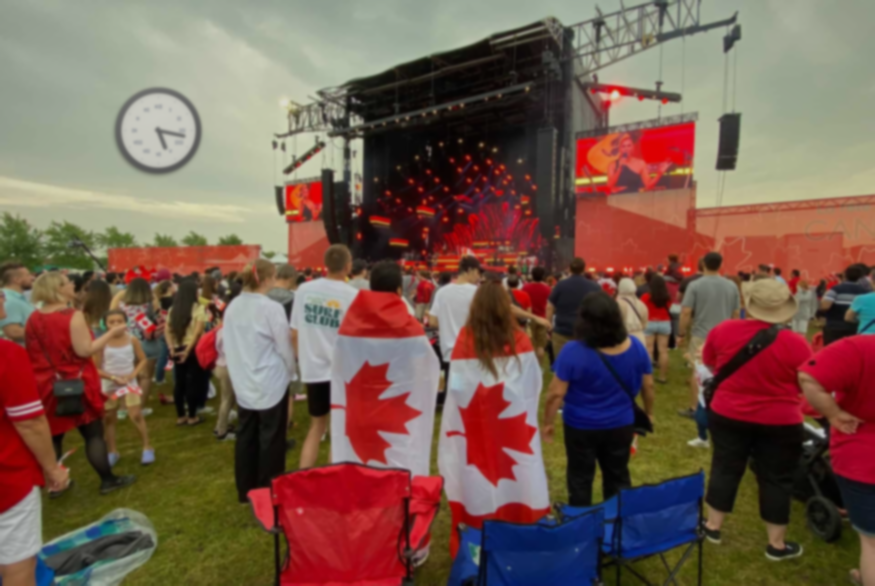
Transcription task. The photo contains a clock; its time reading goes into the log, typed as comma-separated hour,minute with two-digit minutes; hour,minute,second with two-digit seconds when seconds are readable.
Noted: 5,17
